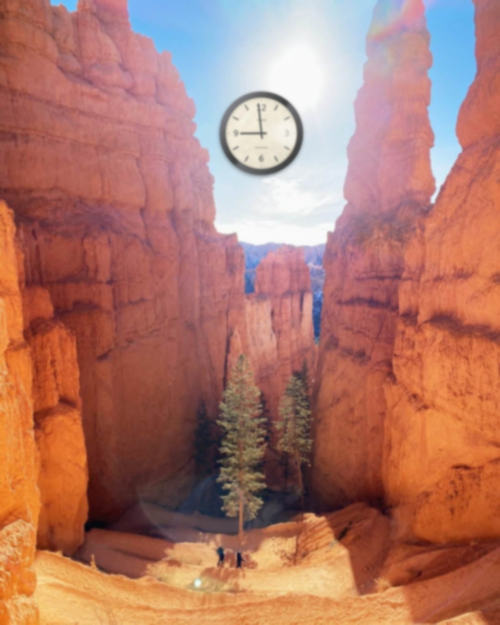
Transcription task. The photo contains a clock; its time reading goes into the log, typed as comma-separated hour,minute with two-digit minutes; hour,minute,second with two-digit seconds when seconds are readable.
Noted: 8,59
